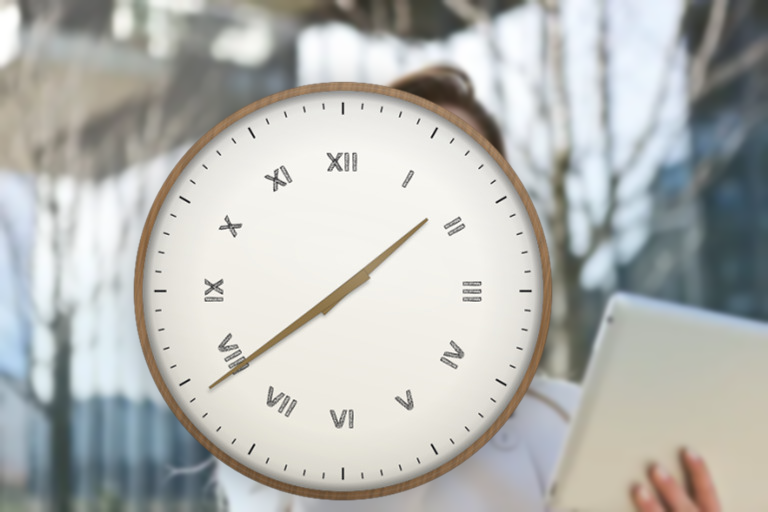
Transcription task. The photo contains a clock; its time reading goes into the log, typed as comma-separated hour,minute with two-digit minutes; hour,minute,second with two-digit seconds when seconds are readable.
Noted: 1,39
